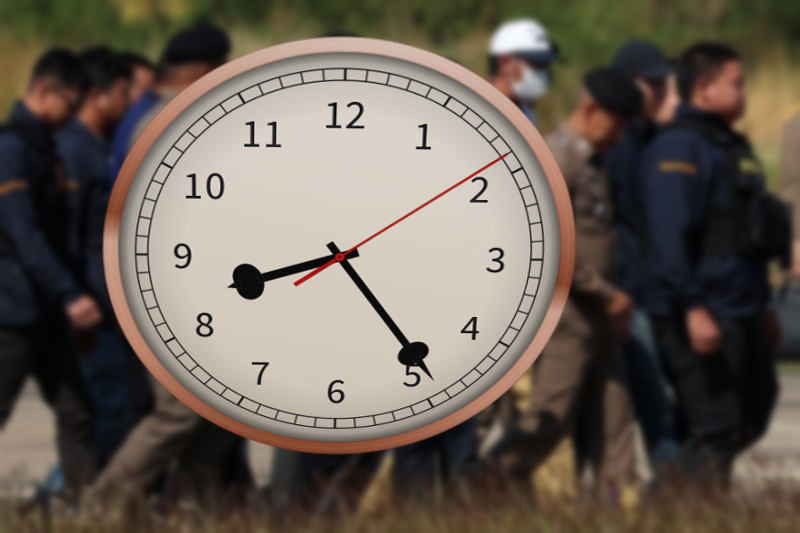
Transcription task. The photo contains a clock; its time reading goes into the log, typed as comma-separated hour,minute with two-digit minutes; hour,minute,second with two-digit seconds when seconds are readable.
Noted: 8,24,09
